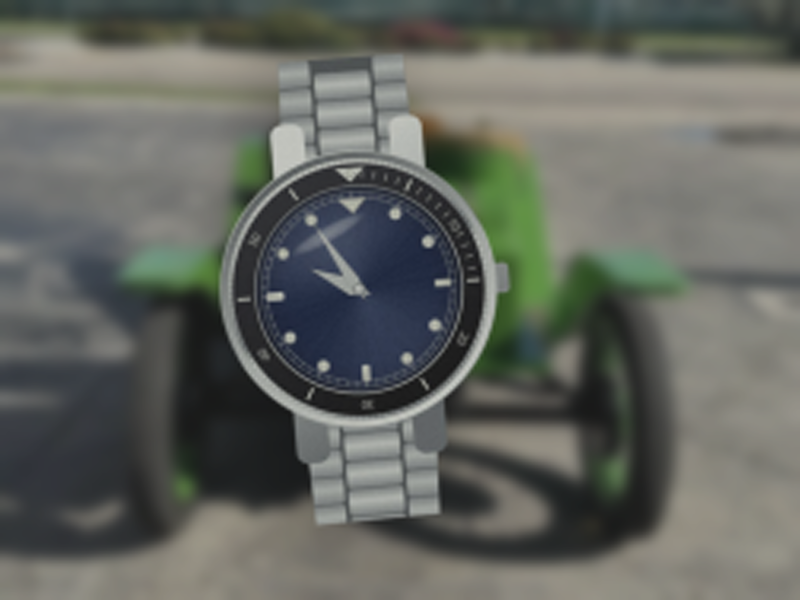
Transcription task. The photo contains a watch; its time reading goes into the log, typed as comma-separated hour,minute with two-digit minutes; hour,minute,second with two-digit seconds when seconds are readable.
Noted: 9,55
